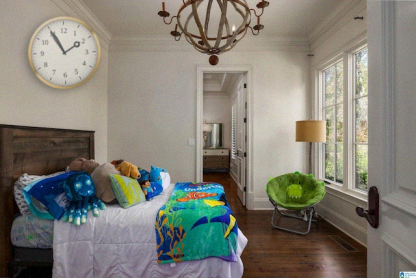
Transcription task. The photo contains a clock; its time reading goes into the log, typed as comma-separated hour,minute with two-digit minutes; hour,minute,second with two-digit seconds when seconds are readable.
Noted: 1,55
